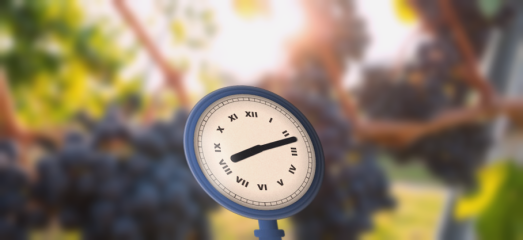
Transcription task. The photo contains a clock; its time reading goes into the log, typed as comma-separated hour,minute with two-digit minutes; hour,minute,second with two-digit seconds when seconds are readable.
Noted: 8,12
